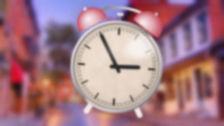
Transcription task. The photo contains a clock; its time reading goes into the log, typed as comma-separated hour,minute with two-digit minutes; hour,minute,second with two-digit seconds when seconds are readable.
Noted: 2,55
